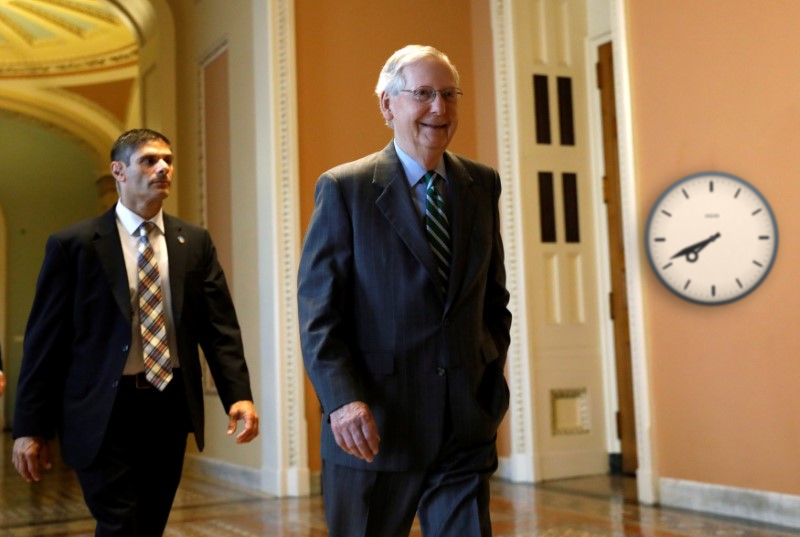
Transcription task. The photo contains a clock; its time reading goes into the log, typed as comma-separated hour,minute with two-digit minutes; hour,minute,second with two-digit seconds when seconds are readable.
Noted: 7,41
